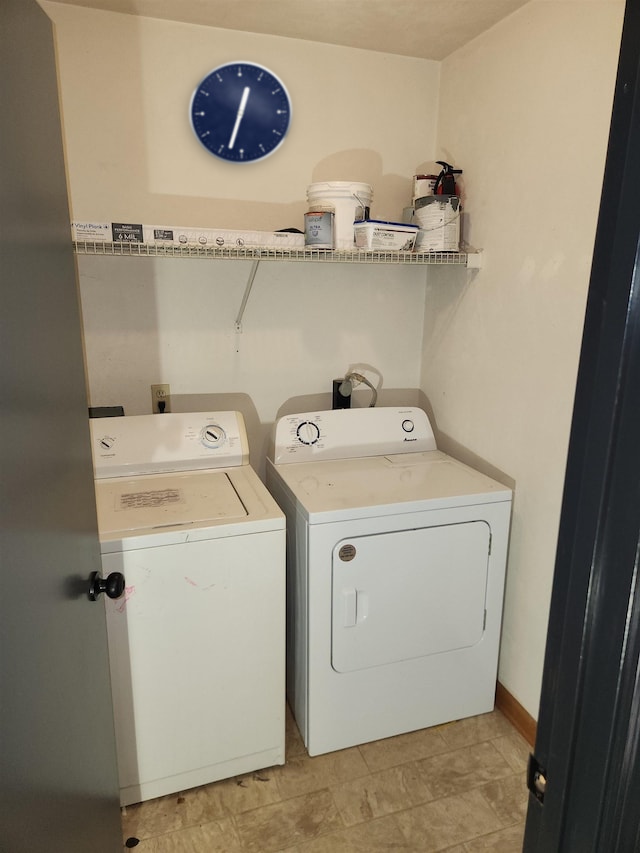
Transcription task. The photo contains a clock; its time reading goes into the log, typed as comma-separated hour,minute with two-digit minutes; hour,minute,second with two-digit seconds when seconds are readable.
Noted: 12,33
